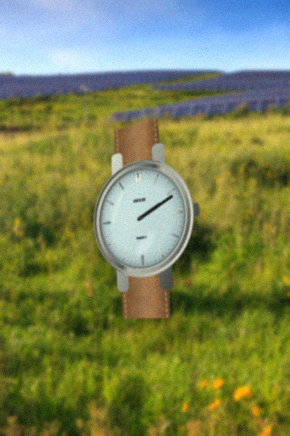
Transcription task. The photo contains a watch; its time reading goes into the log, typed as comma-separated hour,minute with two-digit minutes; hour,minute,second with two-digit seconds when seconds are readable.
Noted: 2,11
